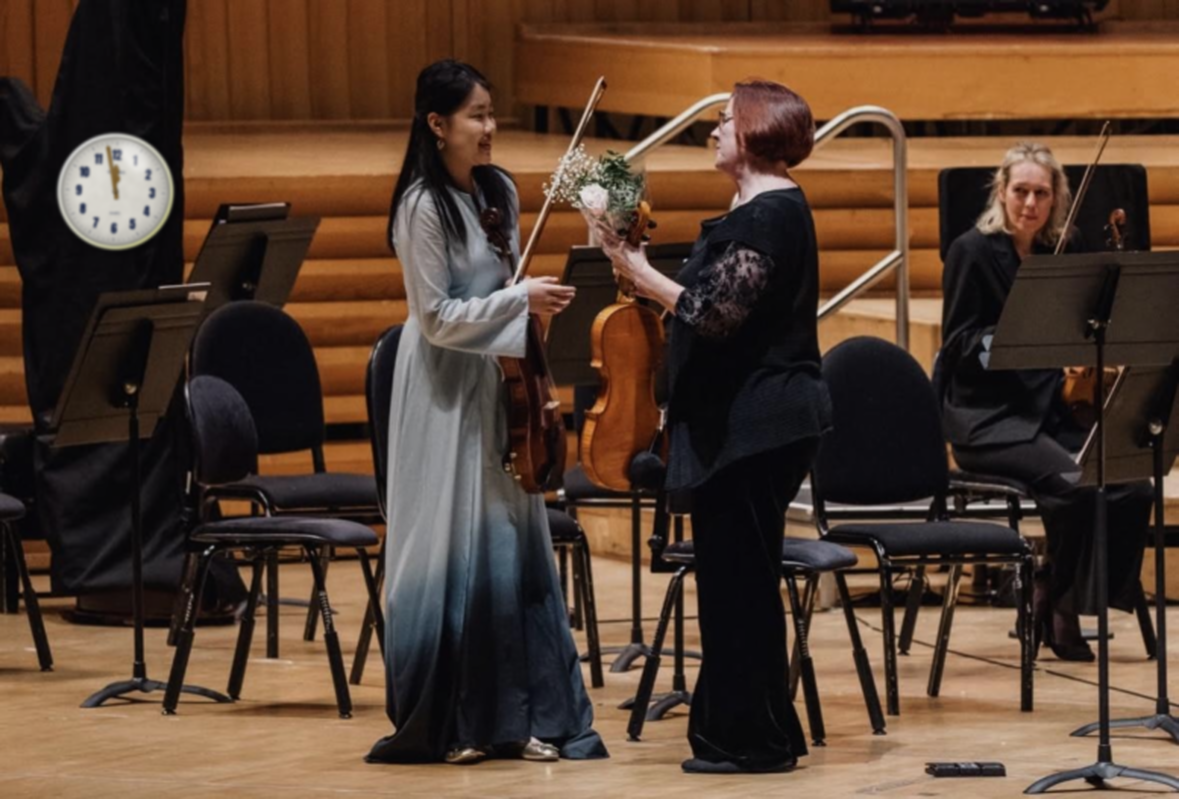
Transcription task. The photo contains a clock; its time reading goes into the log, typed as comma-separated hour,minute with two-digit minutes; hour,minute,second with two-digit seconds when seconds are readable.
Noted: 11,58
